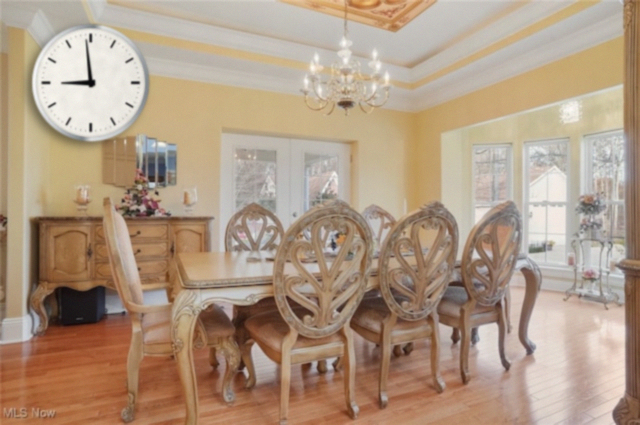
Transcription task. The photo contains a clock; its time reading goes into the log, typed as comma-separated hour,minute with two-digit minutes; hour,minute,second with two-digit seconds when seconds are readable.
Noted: 8,59
